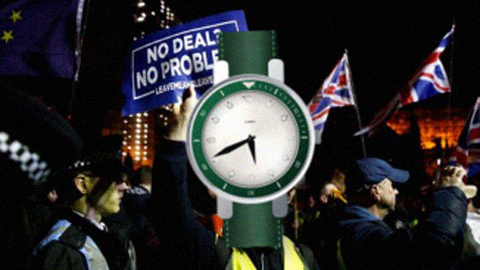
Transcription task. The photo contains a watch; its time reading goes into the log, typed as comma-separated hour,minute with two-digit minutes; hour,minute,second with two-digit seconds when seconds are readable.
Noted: 5,41
